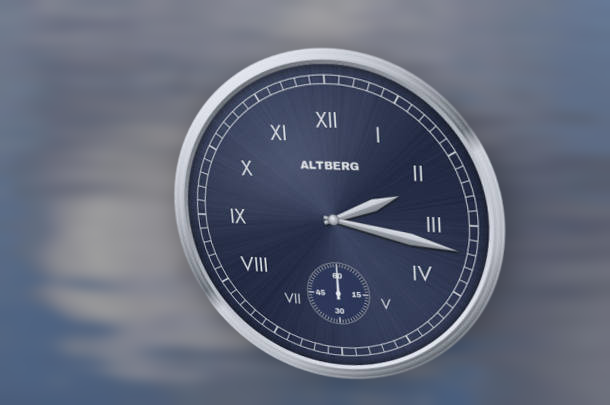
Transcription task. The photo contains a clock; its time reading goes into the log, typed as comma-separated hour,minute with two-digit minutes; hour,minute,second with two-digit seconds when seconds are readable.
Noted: 2,17
